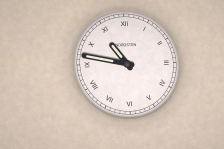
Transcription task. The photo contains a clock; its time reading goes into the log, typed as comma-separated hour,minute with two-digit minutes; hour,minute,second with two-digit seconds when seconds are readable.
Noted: 10,47
